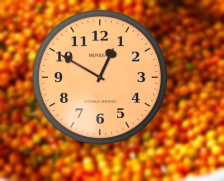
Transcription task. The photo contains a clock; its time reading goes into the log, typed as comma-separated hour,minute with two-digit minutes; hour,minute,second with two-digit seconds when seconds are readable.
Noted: 12,50
